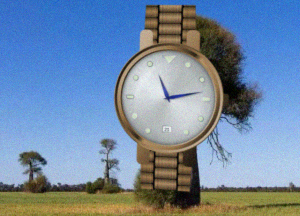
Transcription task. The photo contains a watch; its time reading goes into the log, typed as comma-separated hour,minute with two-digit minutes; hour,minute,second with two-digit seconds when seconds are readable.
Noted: 11,13
